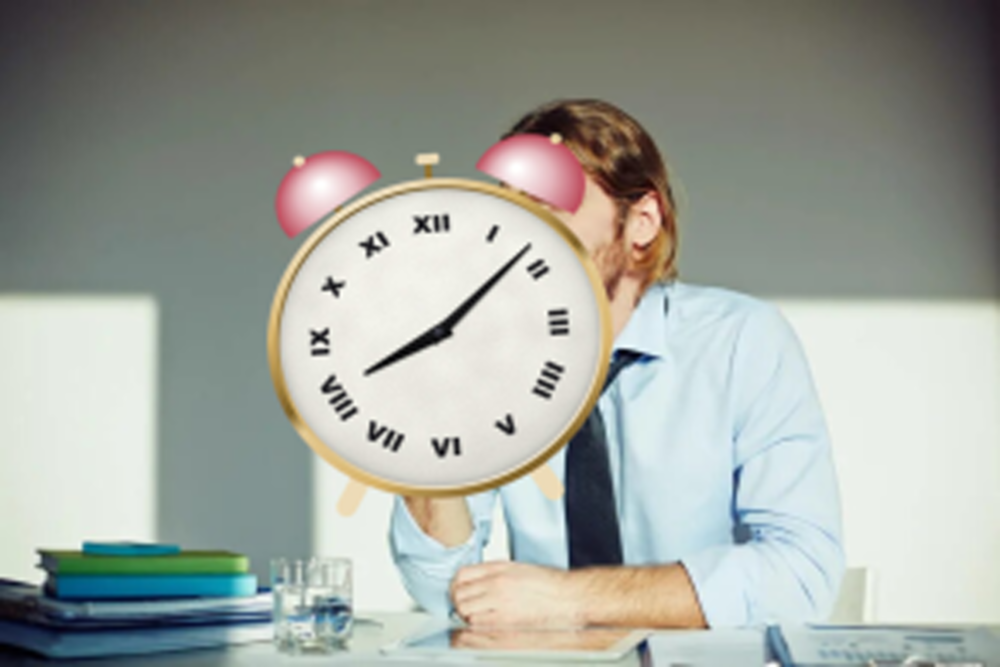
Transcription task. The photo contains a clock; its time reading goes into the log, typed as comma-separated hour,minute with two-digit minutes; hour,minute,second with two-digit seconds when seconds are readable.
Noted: 8,08
